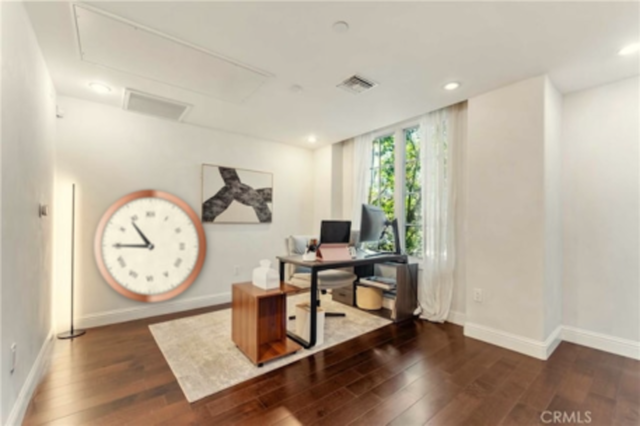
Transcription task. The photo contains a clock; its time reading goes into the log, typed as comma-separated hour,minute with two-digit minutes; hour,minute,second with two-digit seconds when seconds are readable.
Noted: 10,45
